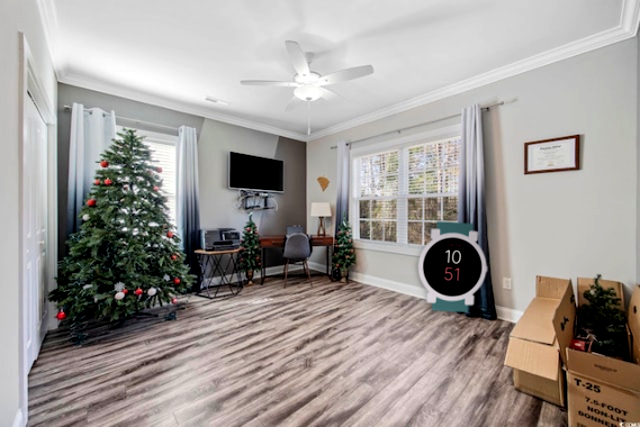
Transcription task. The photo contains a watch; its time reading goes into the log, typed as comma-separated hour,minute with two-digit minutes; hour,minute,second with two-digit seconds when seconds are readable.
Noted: 10,51
